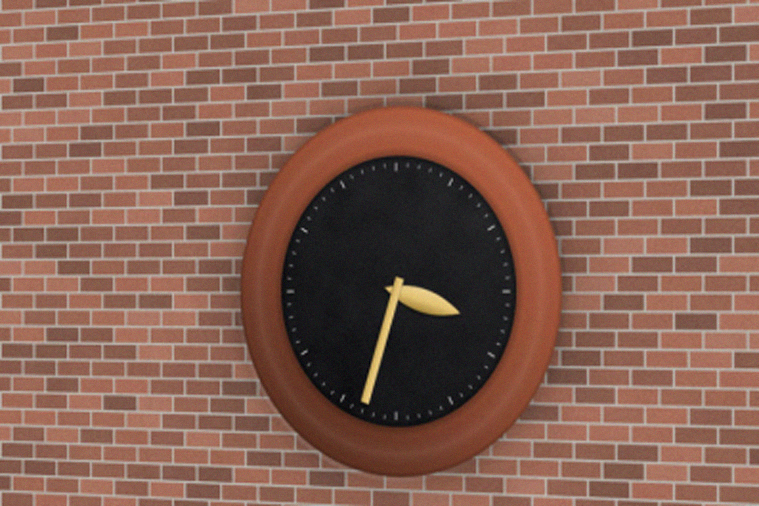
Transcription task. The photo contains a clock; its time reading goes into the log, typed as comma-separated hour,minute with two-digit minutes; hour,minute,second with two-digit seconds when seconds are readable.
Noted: 3,33
